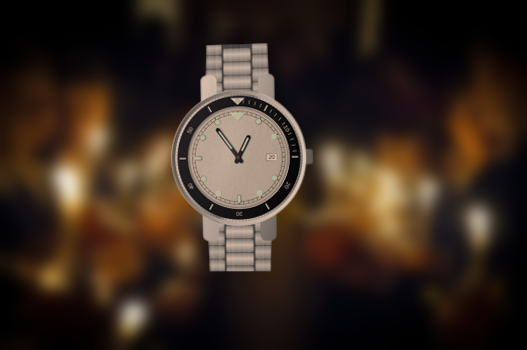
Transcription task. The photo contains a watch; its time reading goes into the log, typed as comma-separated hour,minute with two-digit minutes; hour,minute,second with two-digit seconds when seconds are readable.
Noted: 12,54
